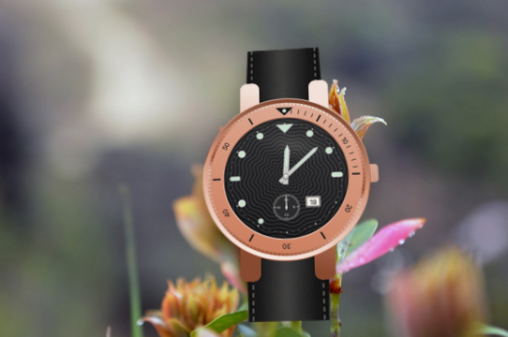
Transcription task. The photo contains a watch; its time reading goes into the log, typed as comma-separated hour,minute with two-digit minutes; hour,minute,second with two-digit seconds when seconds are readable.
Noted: 12,08
